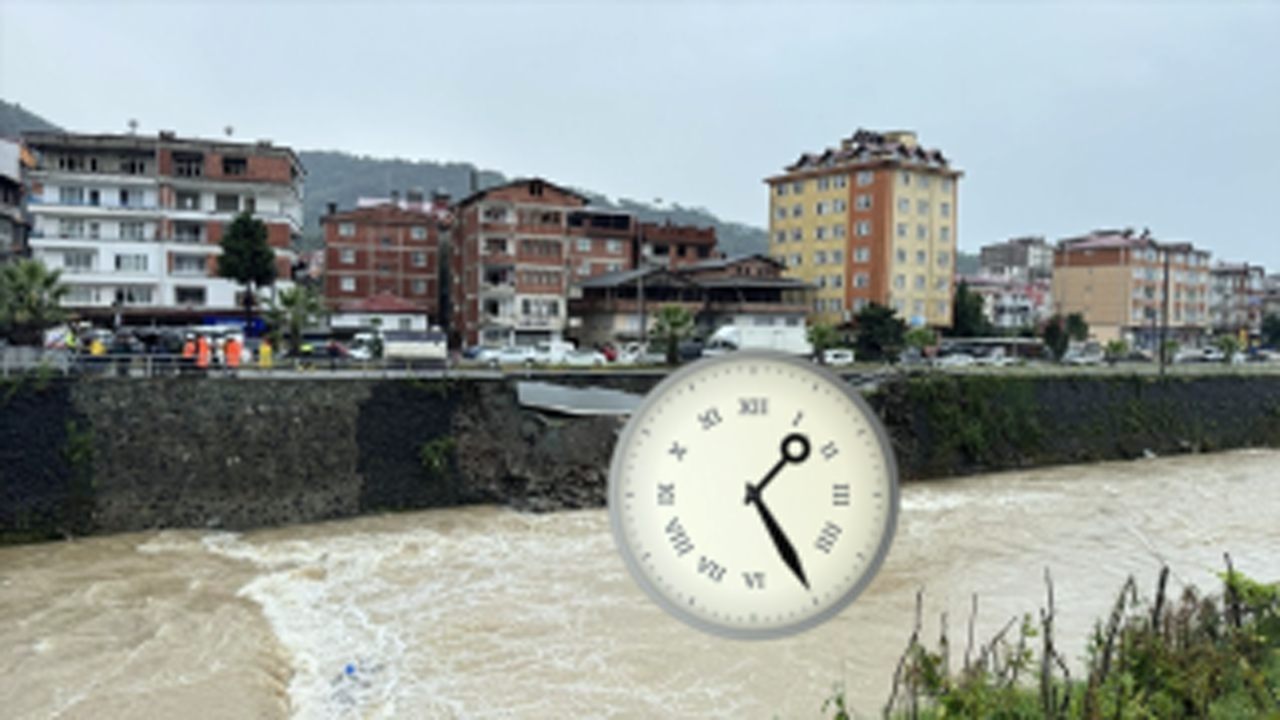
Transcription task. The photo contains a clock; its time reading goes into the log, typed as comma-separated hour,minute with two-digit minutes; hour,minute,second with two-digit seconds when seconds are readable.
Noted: 1,25
